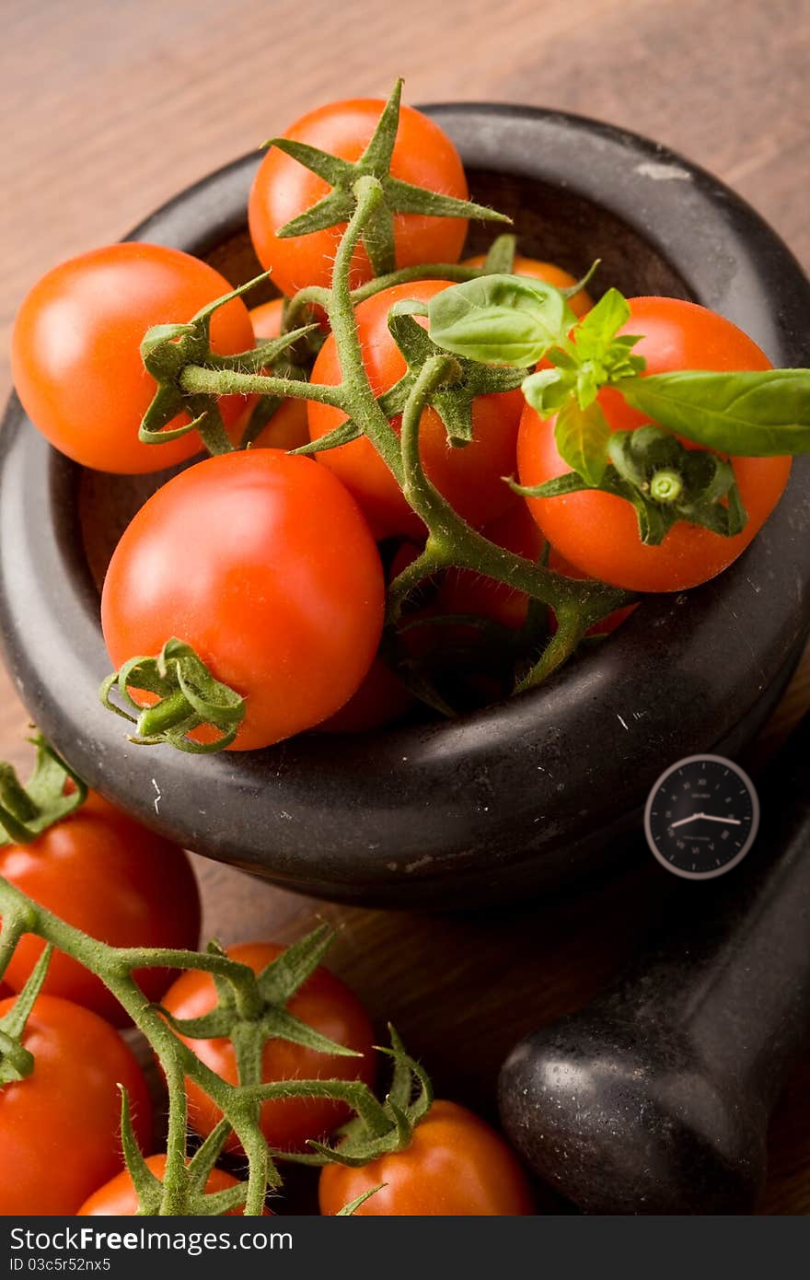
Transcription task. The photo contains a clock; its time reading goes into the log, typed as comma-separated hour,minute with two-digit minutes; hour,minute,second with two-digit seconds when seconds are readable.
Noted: 8,16
